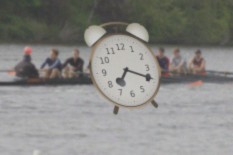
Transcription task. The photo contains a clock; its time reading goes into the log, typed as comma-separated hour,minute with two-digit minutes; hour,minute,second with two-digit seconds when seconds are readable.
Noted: 7,19
